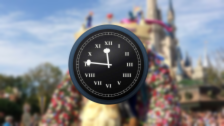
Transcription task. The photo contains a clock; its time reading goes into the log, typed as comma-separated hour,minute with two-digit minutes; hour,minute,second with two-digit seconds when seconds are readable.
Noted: 11,46
